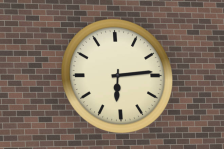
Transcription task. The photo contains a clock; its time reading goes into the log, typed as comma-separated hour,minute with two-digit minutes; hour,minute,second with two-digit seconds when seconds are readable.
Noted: 6,14
